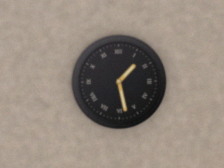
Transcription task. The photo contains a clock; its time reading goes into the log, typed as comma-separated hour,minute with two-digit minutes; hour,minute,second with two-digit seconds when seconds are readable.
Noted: 1,28
